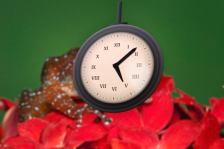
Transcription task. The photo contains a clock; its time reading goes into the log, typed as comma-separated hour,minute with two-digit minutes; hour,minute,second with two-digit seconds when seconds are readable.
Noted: 5,08
